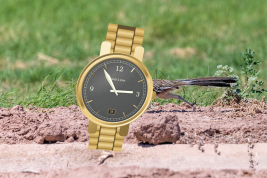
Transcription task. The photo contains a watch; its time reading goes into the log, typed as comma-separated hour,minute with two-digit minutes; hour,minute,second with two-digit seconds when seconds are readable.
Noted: 2,54
